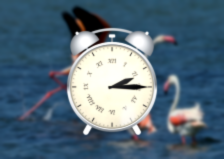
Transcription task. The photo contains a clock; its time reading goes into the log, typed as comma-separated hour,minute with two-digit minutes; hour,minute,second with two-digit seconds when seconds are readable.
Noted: 2,15
